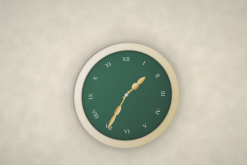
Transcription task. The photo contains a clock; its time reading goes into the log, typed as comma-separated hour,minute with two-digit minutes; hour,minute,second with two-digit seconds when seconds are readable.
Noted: 1,35
